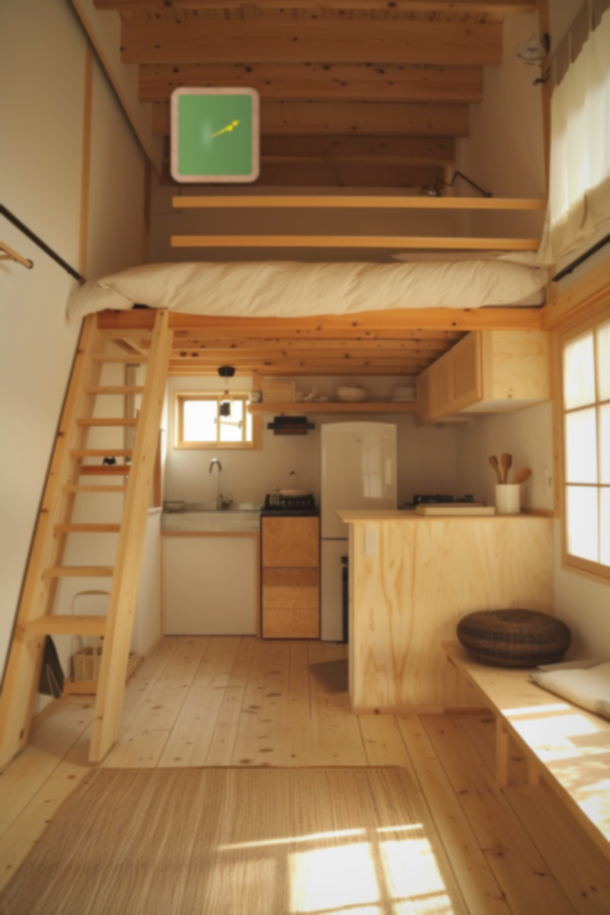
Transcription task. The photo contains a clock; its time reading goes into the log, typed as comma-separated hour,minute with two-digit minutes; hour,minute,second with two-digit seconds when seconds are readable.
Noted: 2,10
